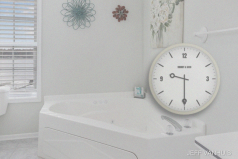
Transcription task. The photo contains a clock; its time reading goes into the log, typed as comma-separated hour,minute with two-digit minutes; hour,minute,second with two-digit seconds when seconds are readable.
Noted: 9,30
